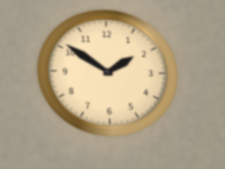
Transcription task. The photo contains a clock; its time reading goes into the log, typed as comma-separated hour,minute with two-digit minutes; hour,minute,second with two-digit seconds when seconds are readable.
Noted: 1,51
